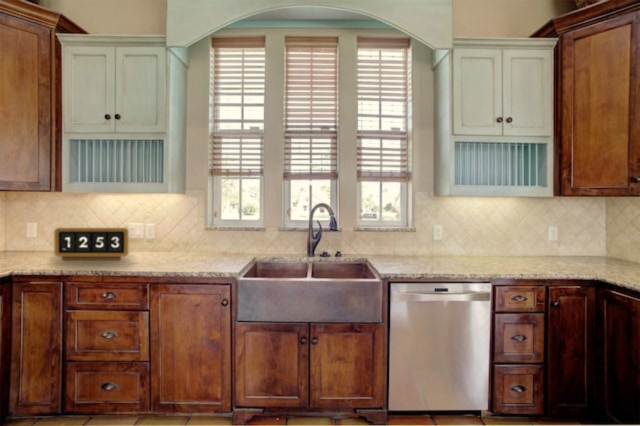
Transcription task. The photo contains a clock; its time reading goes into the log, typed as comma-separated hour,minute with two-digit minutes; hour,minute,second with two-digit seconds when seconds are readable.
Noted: 12,53
